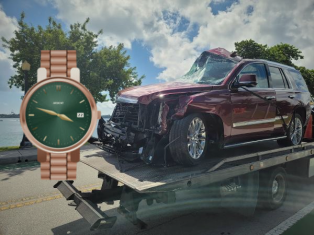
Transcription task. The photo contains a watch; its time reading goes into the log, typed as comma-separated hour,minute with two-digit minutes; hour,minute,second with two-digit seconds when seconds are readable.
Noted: 3,48
